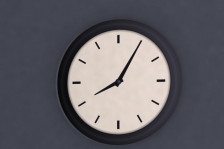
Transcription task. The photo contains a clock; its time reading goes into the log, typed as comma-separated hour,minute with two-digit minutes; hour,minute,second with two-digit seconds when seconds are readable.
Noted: 8,05
